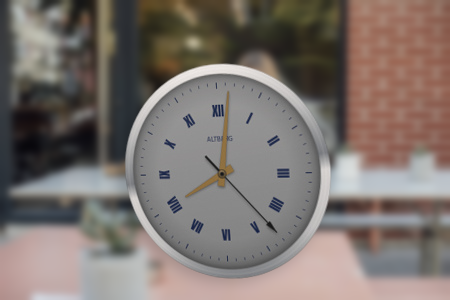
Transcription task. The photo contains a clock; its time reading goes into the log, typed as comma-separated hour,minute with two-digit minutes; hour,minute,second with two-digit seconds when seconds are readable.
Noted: 8,01,23
